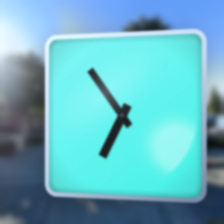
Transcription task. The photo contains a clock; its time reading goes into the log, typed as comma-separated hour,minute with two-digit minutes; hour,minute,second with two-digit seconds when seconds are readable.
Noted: 6,54
